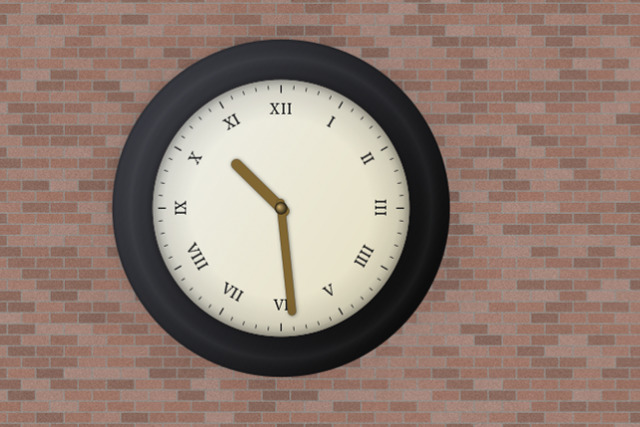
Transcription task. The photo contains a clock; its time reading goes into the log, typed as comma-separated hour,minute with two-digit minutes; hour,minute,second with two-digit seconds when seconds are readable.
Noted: 10,29
